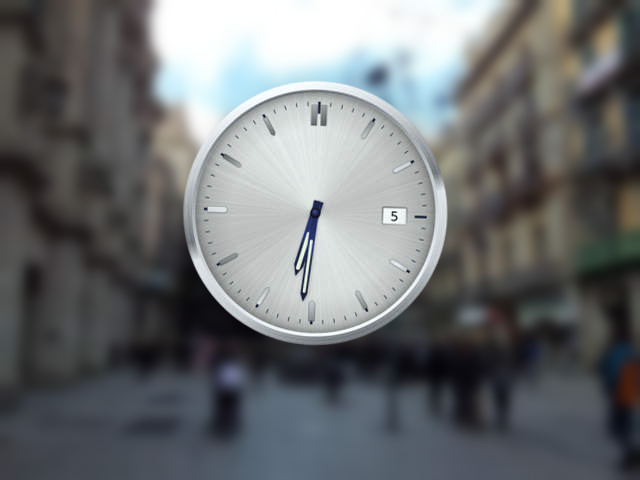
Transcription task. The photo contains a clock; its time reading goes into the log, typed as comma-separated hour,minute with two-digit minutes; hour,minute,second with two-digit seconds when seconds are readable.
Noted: 6,31
